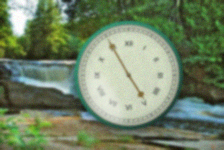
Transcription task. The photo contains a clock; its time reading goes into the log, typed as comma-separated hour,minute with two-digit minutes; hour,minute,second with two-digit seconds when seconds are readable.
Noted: 4,55
